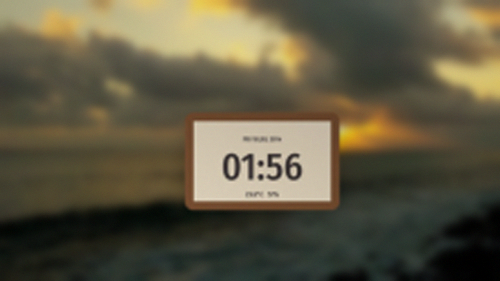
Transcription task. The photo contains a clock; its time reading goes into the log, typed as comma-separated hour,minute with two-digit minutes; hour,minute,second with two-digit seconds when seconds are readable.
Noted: 1,56
